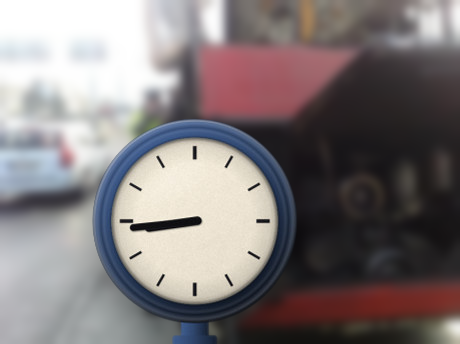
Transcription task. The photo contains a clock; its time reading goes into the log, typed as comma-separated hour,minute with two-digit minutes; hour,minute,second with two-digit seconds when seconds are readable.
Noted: 8,44
